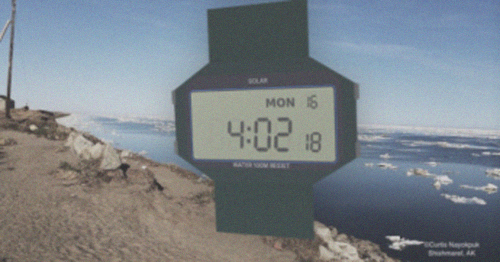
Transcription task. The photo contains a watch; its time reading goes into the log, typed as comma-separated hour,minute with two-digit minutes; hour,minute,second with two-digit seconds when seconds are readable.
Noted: 4,02,18
